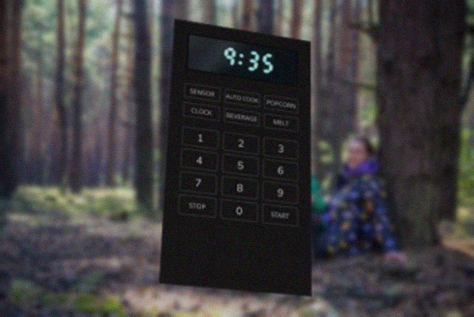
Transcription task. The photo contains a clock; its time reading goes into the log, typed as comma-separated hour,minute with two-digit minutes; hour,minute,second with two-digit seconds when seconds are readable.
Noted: 9,35
